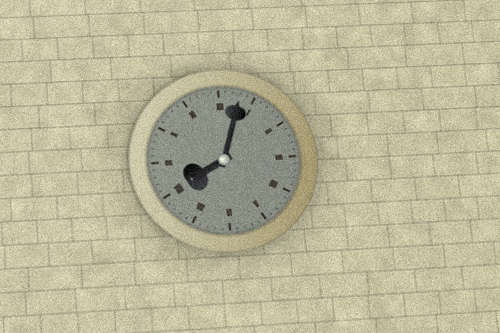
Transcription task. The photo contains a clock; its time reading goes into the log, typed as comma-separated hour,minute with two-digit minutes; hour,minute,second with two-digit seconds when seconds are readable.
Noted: 8,03
